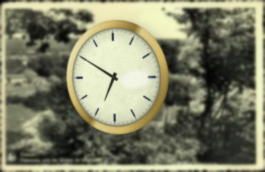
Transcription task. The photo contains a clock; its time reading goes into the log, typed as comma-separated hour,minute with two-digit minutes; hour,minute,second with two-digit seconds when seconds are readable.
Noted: 6,50
